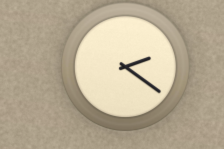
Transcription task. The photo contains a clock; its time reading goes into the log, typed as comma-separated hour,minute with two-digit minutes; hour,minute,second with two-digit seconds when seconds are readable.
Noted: 2,21
